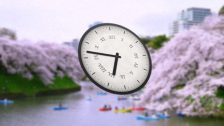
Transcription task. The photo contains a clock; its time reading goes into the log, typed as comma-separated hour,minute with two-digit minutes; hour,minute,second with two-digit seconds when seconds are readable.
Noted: 6,47
